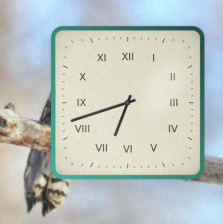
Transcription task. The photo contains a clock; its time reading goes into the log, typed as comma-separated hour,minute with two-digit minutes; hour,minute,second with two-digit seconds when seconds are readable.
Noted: 6,42
